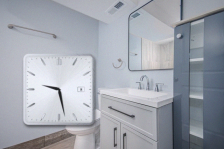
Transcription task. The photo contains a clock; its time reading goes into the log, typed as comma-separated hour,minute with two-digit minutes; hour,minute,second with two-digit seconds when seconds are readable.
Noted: 9,28
